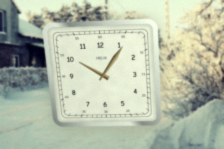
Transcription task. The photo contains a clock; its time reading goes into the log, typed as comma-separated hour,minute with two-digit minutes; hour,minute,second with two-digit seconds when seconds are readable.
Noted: 10,06
